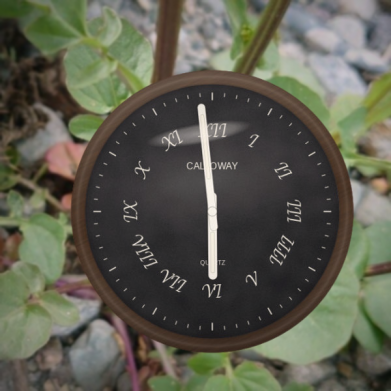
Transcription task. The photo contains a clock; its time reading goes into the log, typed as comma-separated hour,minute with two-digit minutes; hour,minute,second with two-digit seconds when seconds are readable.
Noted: 5,59
